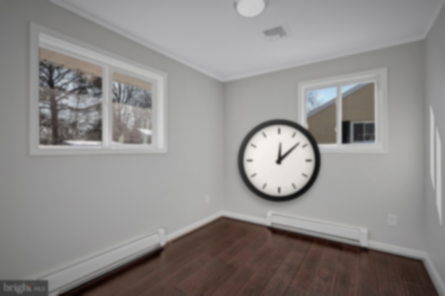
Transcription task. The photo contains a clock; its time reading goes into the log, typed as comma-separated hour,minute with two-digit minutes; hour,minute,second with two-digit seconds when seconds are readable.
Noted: 12,08
